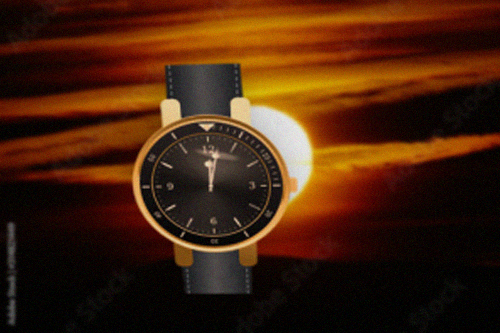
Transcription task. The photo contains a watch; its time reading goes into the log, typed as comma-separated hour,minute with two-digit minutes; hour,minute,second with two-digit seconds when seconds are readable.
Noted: 12,02
